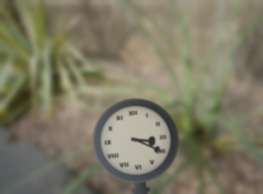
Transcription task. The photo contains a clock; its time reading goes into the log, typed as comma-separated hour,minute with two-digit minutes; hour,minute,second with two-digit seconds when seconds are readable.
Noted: 3,20
